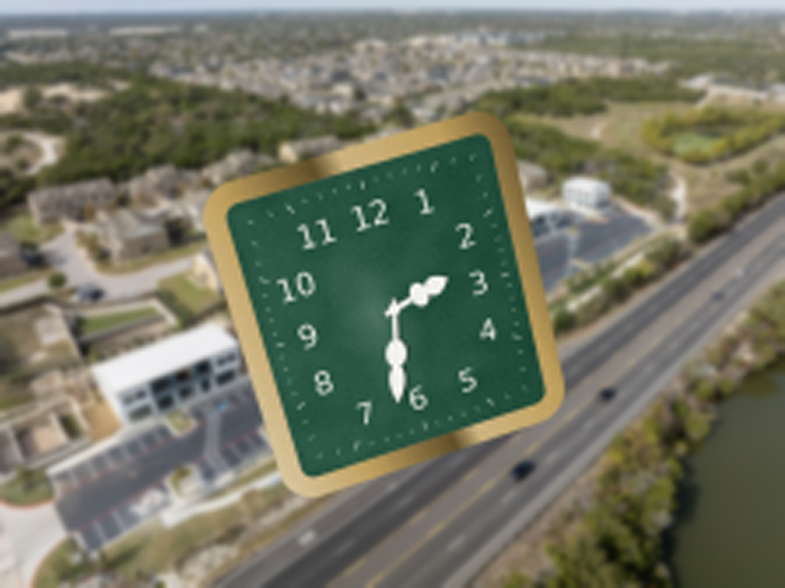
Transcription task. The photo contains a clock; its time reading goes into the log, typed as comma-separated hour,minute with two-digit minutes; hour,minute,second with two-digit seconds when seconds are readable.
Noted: 2,32
